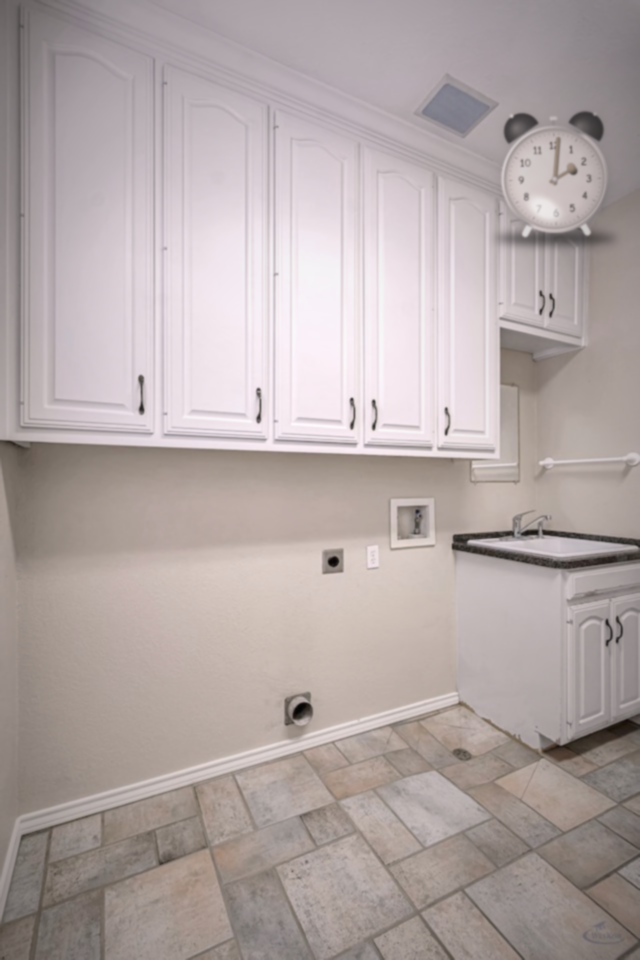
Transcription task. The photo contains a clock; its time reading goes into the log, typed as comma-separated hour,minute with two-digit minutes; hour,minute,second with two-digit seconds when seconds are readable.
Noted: 2,01
